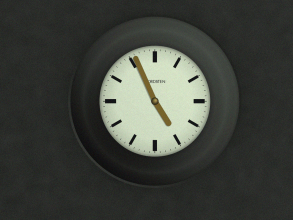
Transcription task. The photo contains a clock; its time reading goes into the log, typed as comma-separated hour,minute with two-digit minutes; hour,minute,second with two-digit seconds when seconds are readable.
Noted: 4,56
